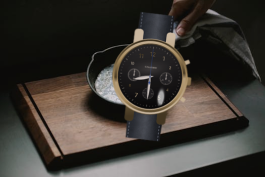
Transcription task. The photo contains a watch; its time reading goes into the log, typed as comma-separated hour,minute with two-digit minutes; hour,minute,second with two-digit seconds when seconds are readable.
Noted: 8,30
